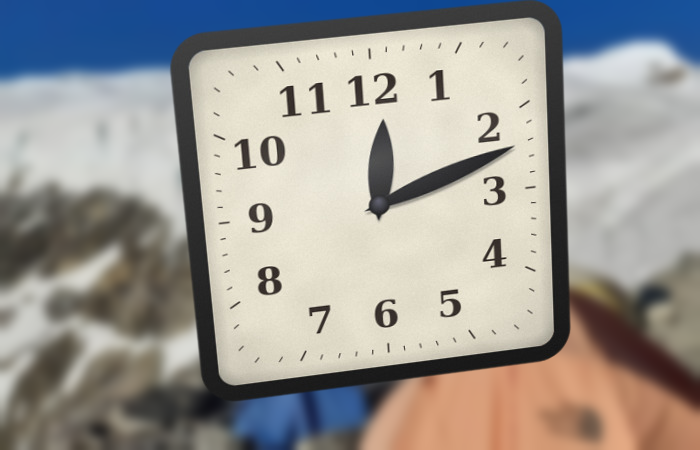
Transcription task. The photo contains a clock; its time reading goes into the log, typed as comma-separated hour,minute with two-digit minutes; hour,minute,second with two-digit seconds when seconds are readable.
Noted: 12,12
